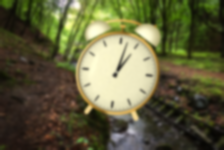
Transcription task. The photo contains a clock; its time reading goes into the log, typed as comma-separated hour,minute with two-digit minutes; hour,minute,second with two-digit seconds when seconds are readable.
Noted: 1,02
